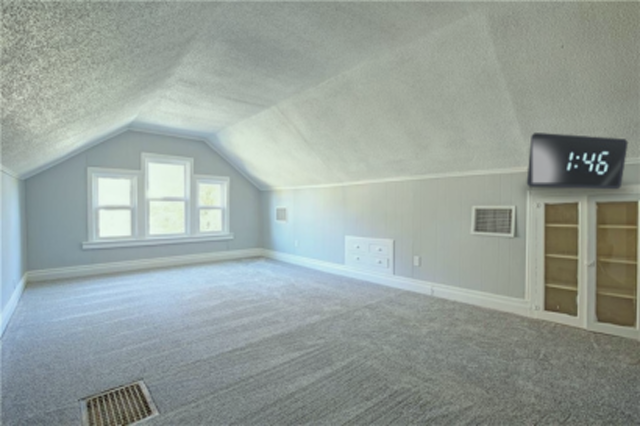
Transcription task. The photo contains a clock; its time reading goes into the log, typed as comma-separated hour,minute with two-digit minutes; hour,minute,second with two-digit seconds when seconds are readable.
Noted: 1,46
